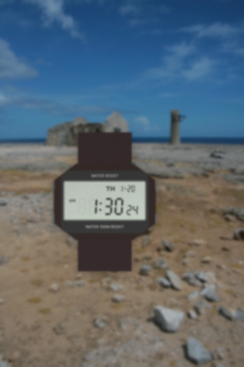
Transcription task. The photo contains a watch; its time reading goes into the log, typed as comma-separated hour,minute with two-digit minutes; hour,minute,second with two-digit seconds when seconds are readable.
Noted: 1,30,24
